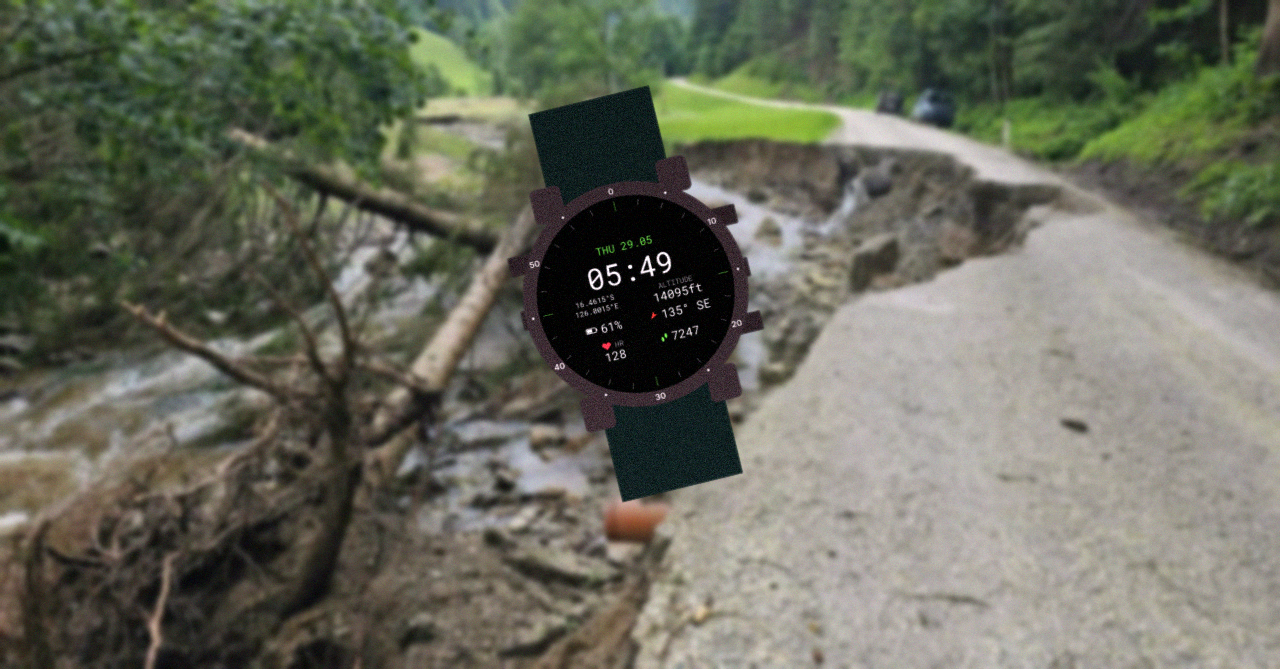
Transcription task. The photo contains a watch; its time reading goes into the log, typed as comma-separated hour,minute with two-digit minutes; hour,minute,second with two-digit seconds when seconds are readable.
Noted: 5,49
